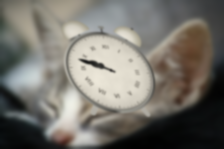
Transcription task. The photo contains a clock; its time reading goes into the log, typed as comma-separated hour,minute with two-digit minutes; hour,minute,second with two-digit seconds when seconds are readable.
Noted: 9,48
